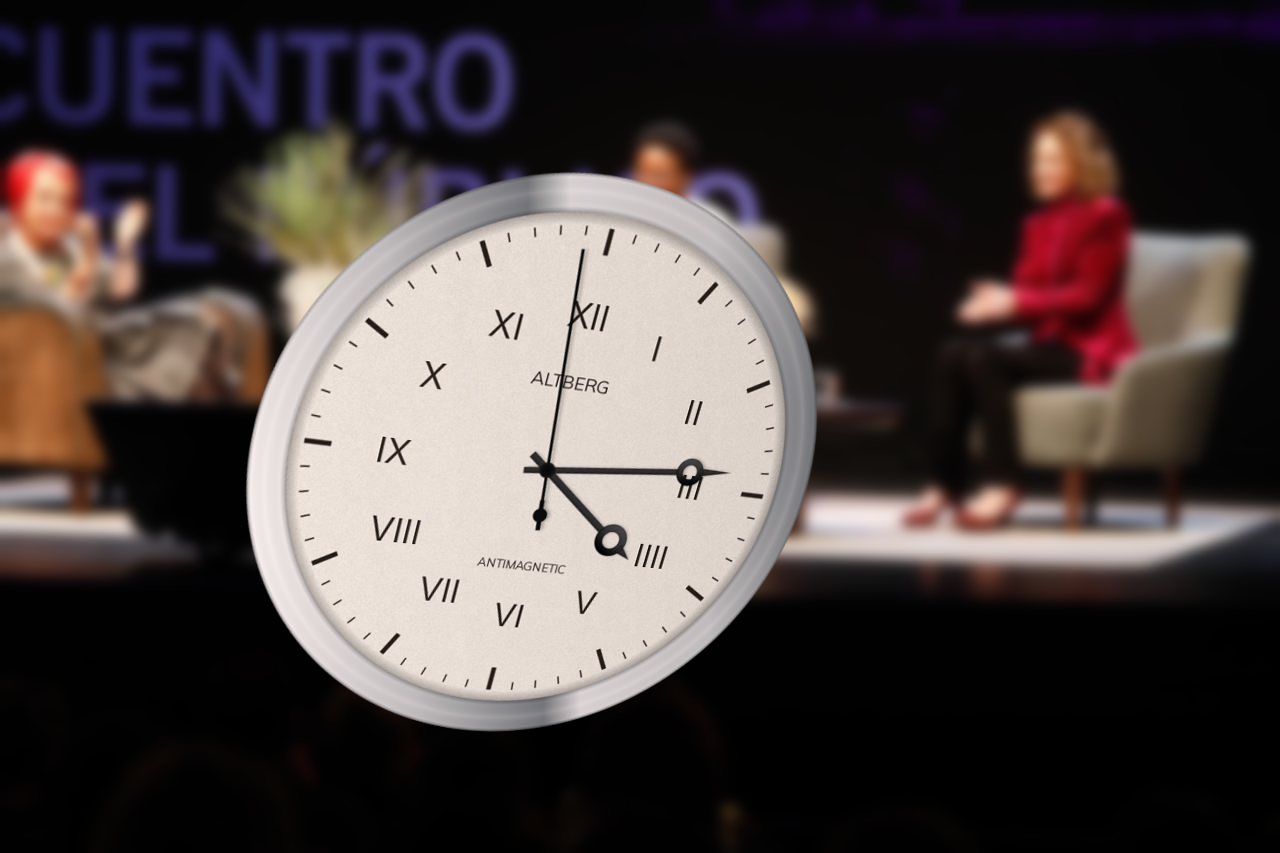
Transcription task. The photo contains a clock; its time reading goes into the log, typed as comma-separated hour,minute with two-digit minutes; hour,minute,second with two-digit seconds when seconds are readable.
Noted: 4,13,59
